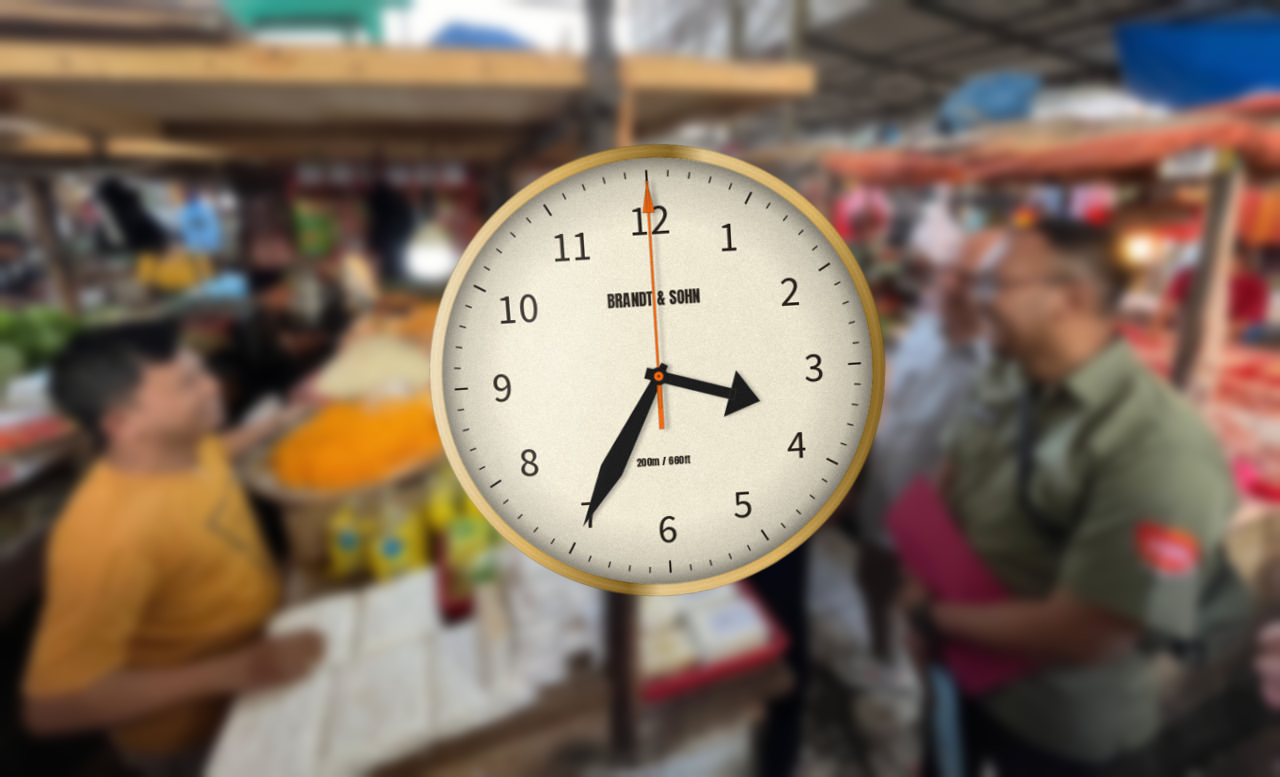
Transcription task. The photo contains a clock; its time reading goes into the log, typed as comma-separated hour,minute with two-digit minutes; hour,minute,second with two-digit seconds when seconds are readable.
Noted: 3,35,00
